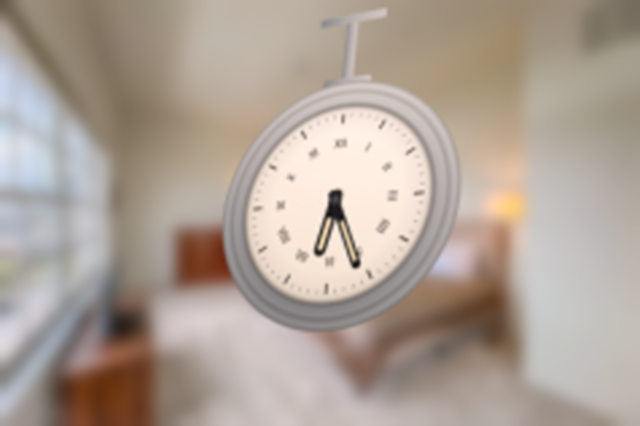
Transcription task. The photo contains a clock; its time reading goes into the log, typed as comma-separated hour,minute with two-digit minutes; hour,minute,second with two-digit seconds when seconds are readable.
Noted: 6,26
